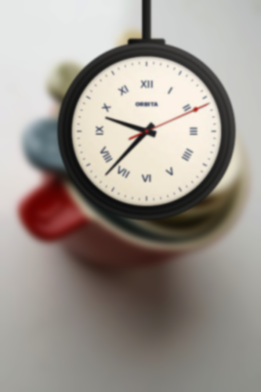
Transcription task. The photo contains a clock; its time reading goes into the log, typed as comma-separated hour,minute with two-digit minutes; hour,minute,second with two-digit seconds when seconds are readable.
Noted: 9,37,11
